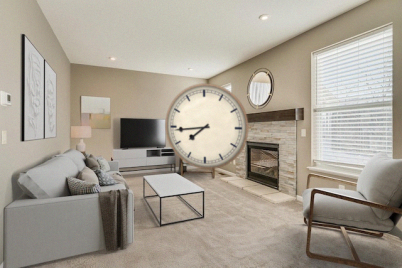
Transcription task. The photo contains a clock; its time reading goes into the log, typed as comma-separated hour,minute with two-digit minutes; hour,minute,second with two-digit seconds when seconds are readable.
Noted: 7,44
